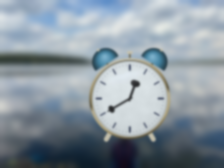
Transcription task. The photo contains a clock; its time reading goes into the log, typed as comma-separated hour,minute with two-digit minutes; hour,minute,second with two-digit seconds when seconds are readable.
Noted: 12,40
